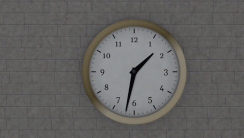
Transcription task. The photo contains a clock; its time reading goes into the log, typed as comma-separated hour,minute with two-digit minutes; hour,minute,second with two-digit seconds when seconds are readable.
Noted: 1,32
